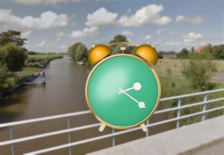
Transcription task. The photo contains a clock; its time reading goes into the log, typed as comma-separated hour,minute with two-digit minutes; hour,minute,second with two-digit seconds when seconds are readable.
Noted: 2,21
